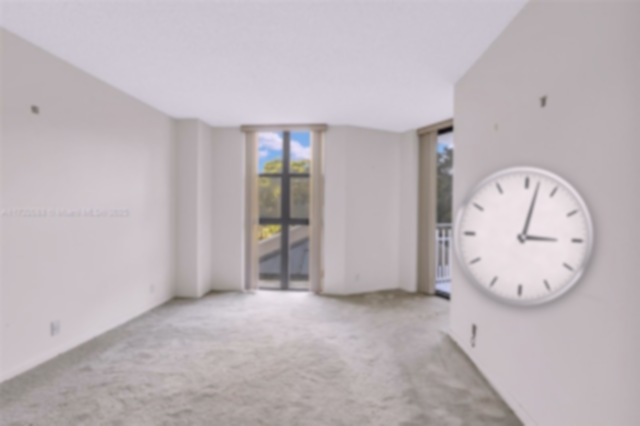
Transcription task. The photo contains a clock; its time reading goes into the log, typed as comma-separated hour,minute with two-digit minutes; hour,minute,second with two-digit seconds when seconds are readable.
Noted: 3,02
